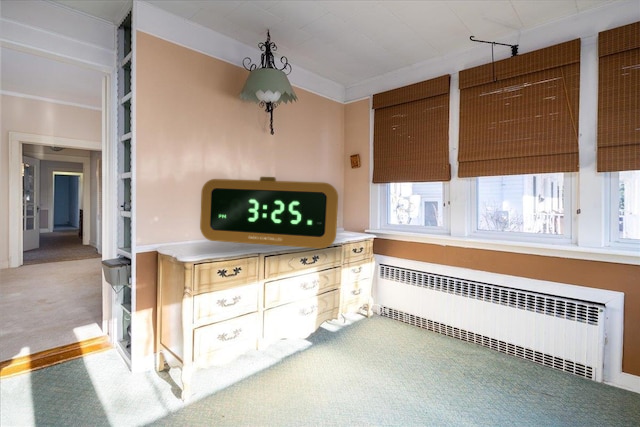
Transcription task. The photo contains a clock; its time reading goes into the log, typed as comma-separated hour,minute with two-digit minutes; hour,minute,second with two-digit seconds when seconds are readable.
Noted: 3,25
